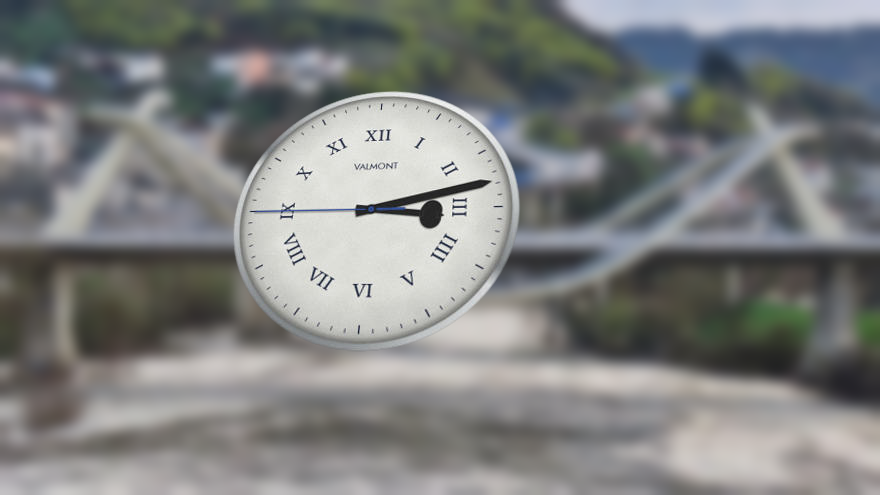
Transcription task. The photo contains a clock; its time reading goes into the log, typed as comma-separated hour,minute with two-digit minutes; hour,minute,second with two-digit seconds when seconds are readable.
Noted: 3,12,45
